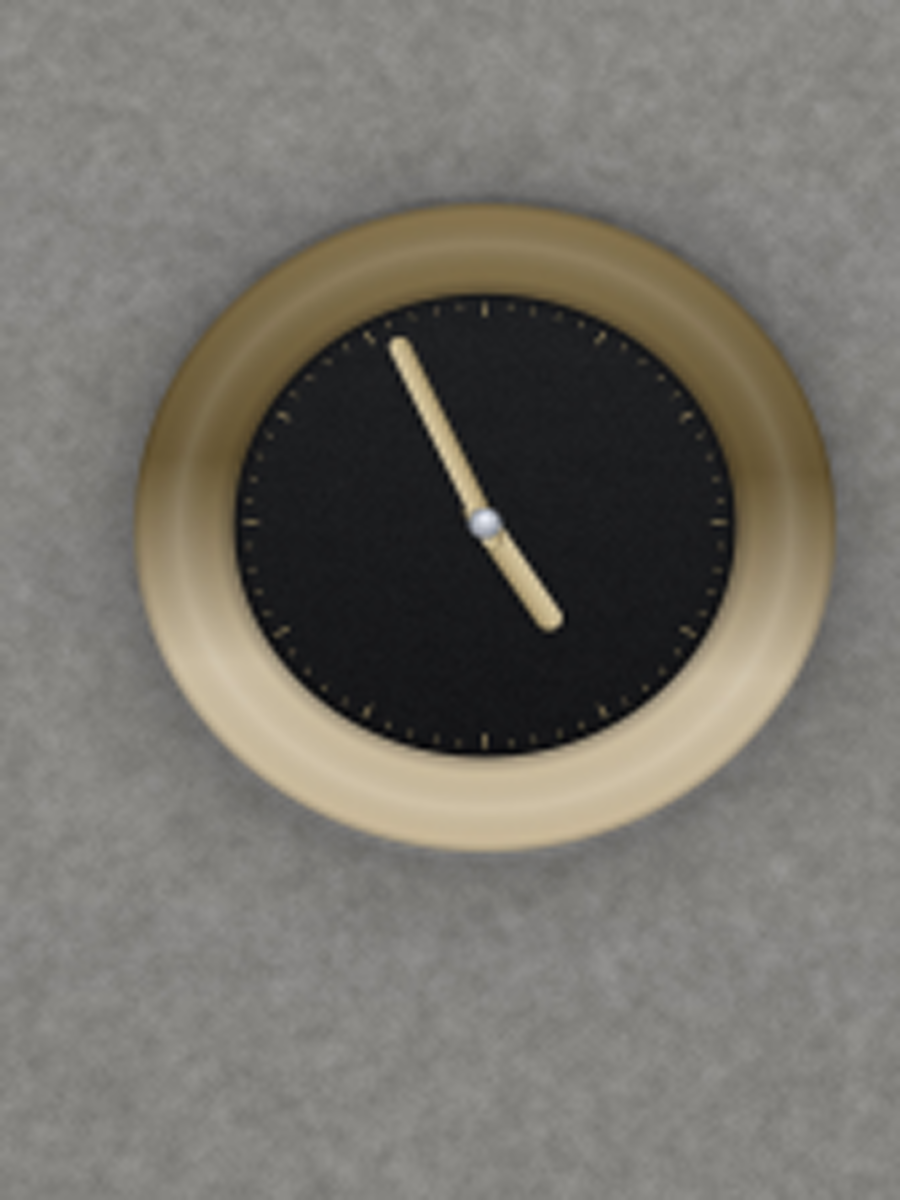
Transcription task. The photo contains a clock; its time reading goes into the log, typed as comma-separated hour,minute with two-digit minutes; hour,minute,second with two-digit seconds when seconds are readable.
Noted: 4,56
